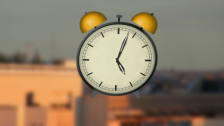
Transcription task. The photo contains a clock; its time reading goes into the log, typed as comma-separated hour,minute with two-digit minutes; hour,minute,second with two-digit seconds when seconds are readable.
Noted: 5,03
